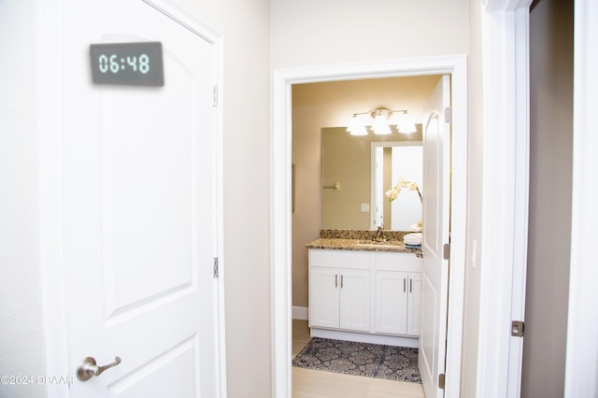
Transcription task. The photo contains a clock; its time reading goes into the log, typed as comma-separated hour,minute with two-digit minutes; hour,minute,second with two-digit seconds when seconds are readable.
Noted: 6,48
